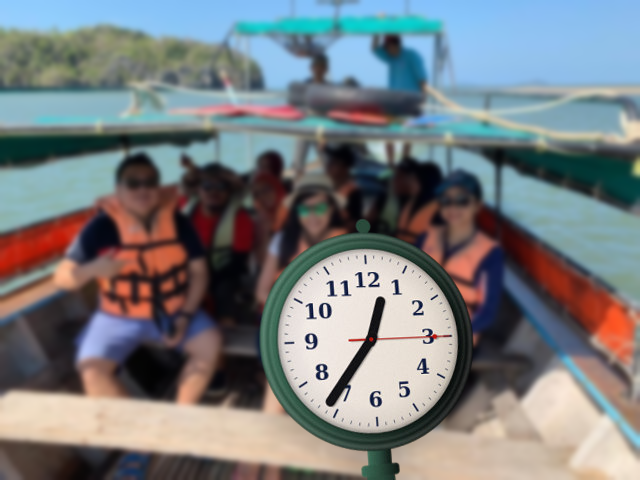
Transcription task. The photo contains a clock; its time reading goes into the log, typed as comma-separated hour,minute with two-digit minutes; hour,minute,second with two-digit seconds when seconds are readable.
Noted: 12,36,15
